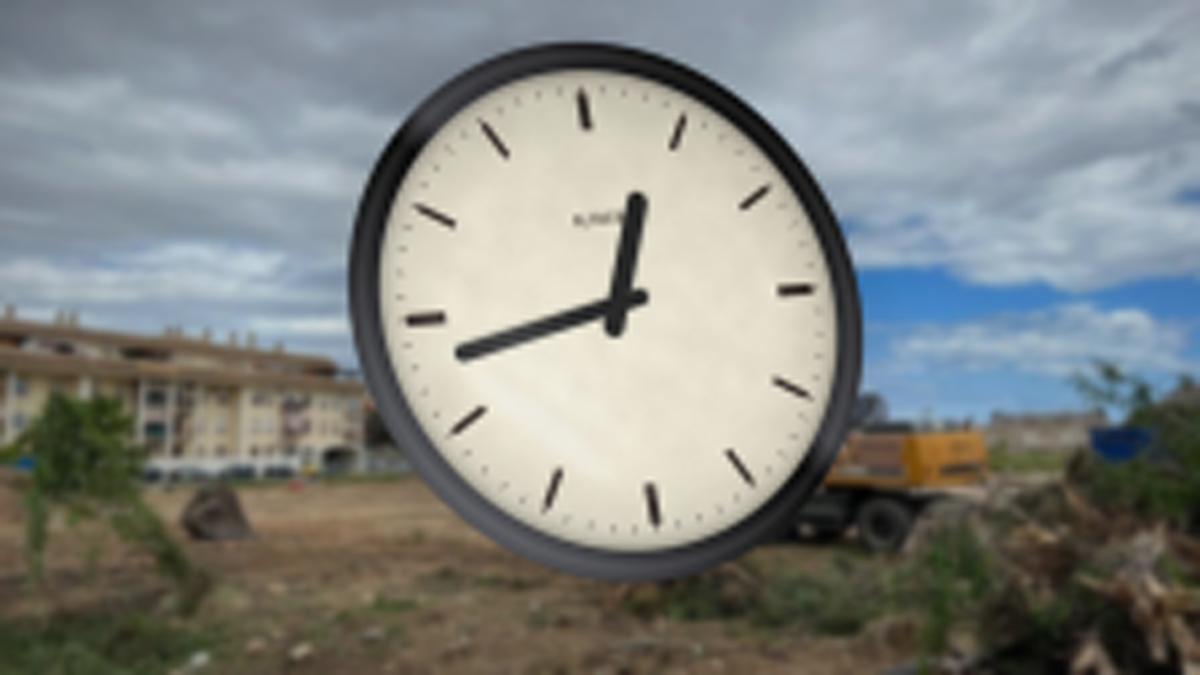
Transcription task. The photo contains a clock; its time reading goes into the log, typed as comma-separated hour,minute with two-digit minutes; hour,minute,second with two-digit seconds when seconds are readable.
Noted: 12,43
